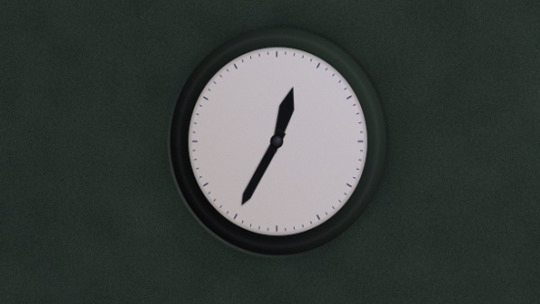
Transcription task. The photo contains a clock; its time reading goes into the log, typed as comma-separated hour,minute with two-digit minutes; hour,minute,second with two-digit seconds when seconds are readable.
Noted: 12,35
